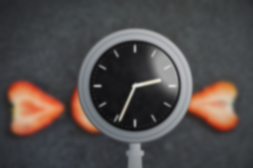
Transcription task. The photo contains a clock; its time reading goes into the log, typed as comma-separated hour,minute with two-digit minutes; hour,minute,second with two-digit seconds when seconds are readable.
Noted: 2,34
